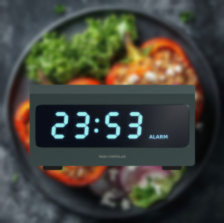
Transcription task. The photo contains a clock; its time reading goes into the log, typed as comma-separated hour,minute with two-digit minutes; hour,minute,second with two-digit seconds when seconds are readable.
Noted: 23,53
